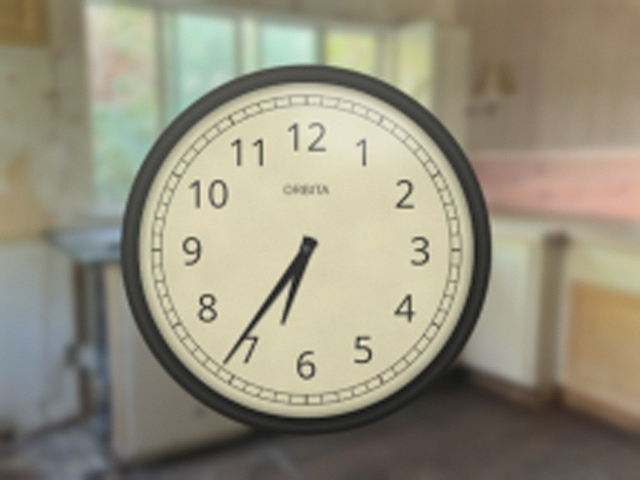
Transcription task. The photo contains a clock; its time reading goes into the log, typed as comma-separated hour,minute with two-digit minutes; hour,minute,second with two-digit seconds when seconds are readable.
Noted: 6,36
